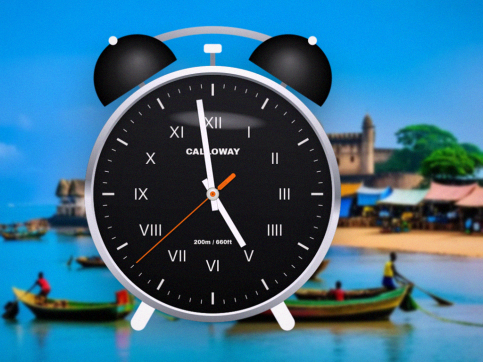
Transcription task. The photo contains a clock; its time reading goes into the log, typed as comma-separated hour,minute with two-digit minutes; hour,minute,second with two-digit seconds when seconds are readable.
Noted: 4,58,38
